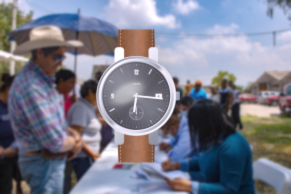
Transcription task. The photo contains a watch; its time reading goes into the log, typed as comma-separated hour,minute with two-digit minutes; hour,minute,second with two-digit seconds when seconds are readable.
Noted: 6,16
